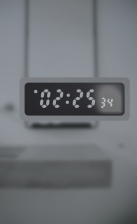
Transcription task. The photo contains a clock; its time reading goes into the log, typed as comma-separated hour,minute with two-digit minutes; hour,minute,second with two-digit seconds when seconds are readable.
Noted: 2,25,34
